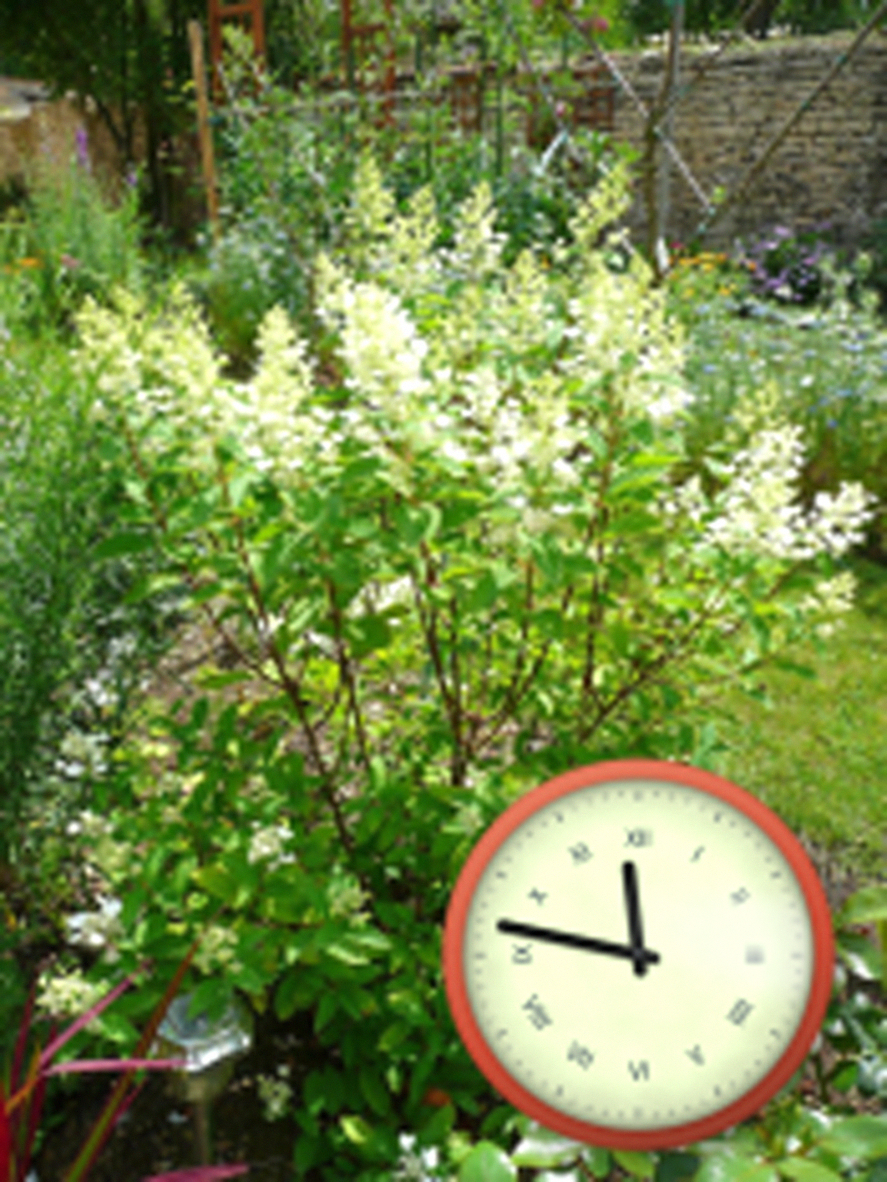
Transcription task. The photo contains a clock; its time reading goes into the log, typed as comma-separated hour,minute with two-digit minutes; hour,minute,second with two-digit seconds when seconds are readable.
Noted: 11,47
